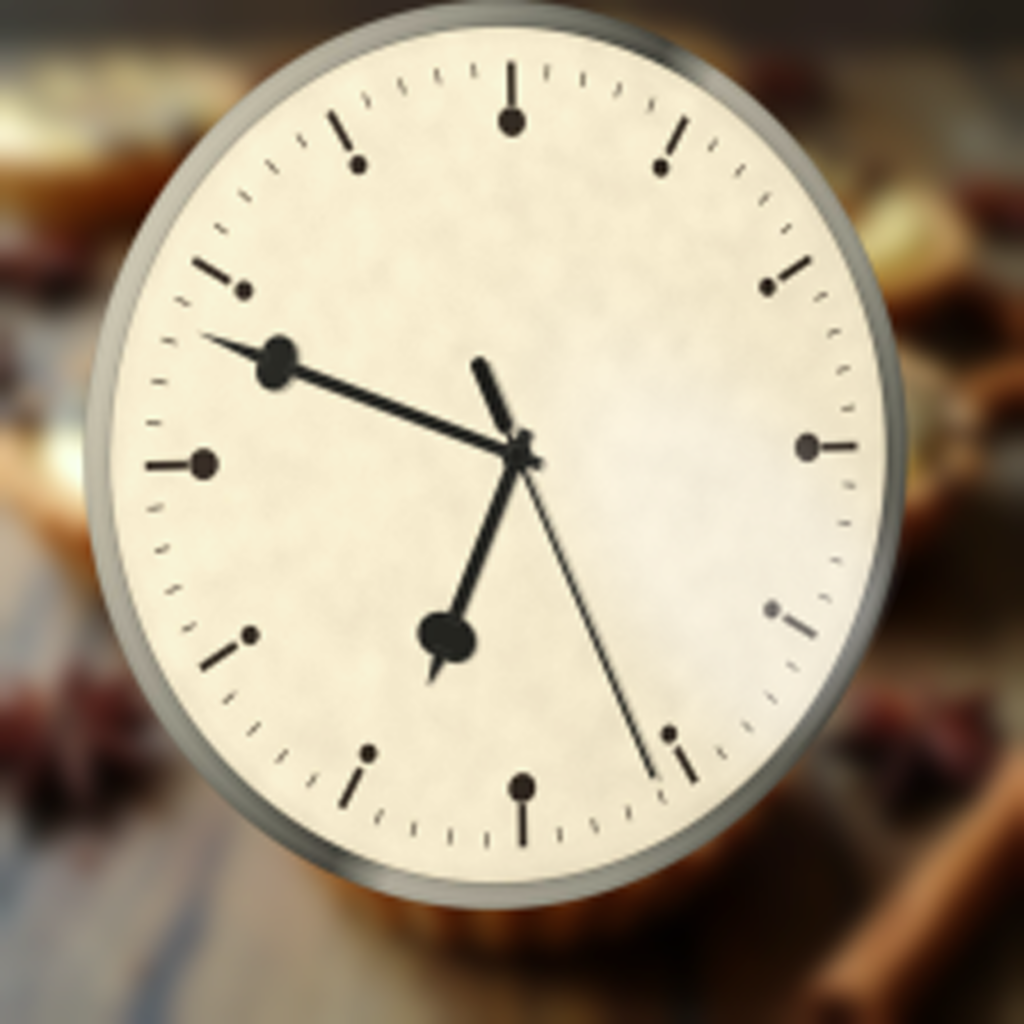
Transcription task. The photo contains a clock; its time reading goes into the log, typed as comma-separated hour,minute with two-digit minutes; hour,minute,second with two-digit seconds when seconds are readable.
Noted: 6,48,26
